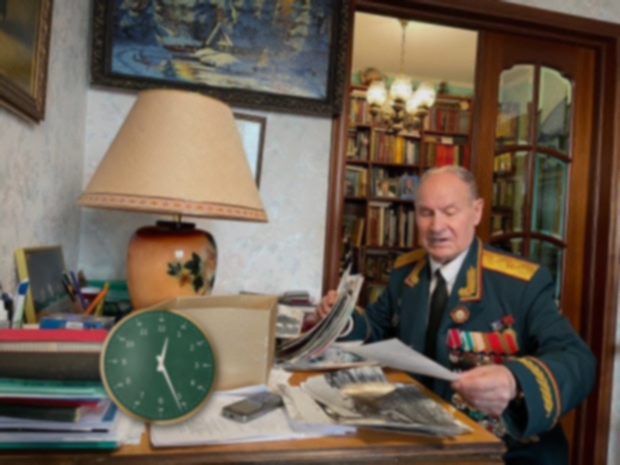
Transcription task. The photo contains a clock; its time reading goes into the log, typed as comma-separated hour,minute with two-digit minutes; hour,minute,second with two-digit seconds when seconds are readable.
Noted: 12,26
